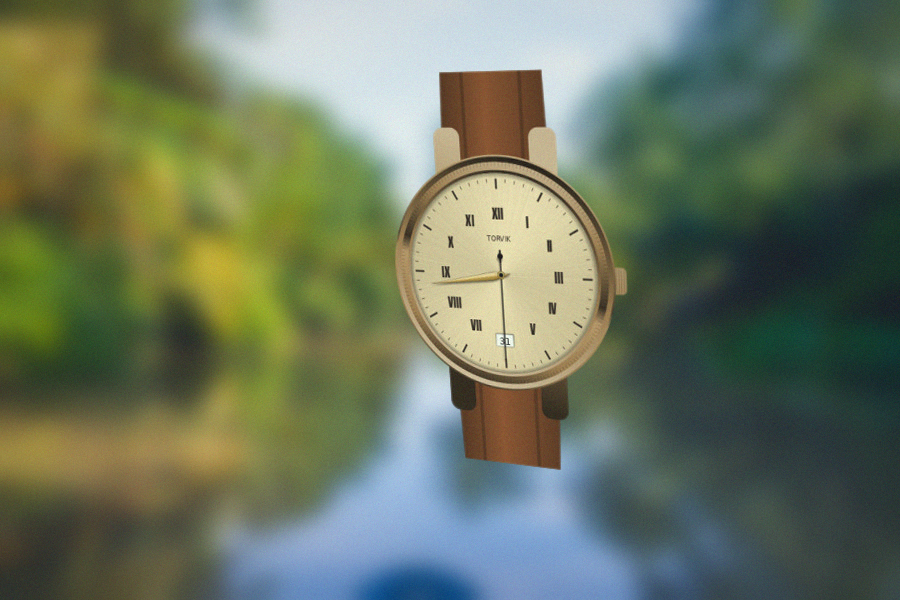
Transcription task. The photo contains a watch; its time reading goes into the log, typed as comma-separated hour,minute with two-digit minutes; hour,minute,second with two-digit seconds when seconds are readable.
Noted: 8,43,30
